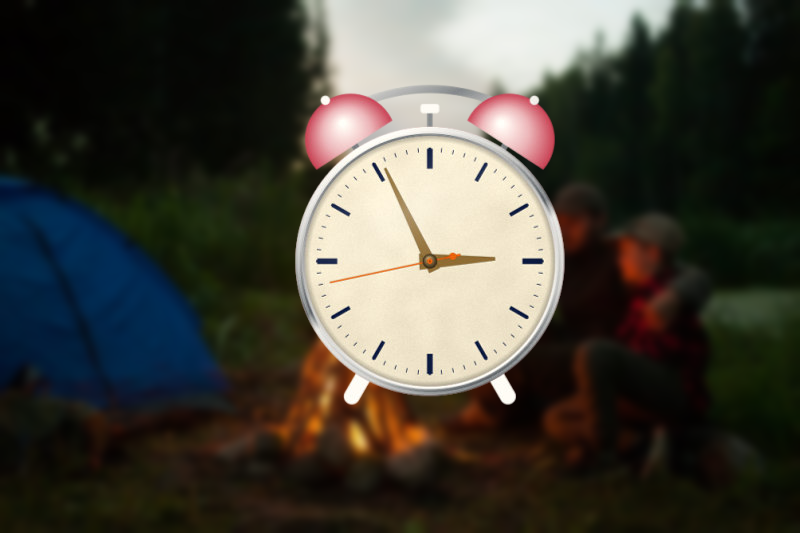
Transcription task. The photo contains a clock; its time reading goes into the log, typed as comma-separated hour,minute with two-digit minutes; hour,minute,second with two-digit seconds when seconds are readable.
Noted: 2,55,43
